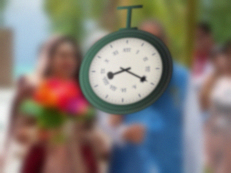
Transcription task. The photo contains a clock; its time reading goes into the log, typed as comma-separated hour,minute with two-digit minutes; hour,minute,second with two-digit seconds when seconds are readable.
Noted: 8,20
